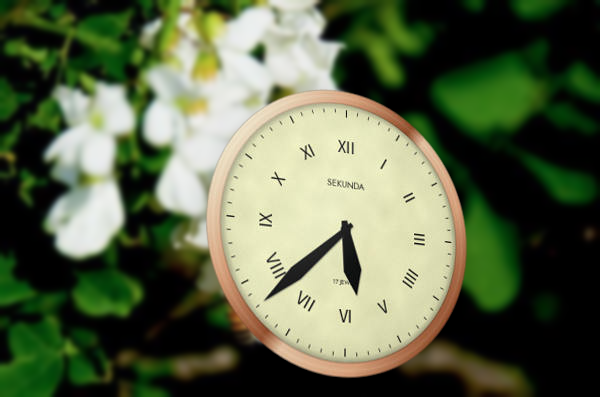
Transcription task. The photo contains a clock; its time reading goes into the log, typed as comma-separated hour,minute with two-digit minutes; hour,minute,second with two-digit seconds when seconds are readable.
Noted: 5,38
